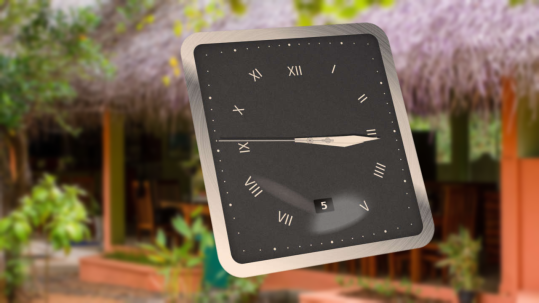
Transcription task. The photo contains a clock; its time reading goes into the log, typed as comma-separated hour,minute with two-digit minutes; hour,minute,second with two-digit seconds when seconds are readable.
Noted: 3,15,46
